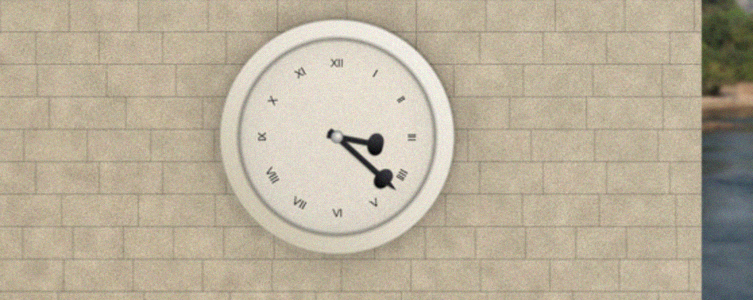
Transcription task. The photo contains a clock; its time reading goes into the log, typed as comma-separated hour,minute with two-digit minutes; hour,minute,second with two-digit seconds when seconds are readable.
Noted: 3,22
